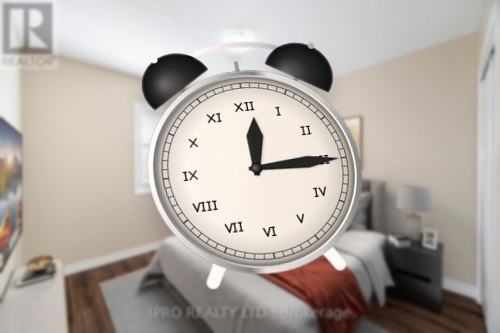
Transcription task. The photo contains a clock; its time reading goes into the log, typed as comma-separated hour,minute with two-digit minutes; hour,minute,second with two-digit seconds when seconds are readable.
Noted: 12,15
